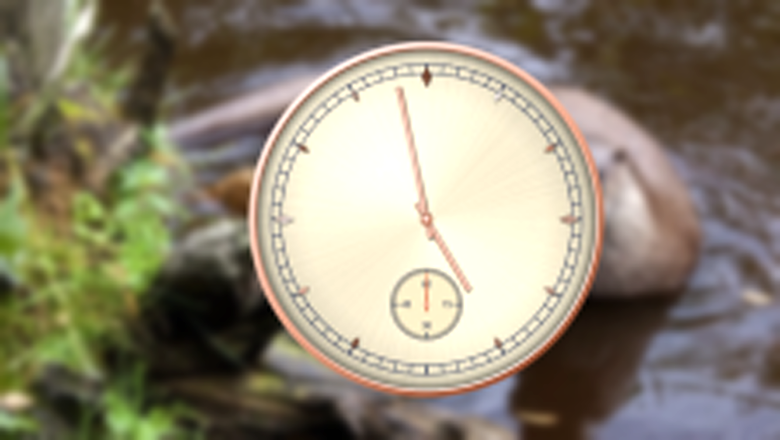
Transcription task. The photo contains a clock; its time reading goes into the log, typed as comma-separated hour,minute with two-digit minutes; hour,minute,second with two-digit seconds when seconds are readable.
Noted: 4,58
